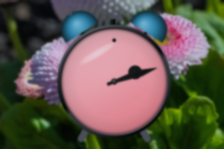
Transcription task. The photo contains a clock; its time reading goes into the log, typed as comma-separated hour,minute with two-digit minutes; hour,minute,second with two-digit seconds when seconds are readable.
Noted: 2,12
